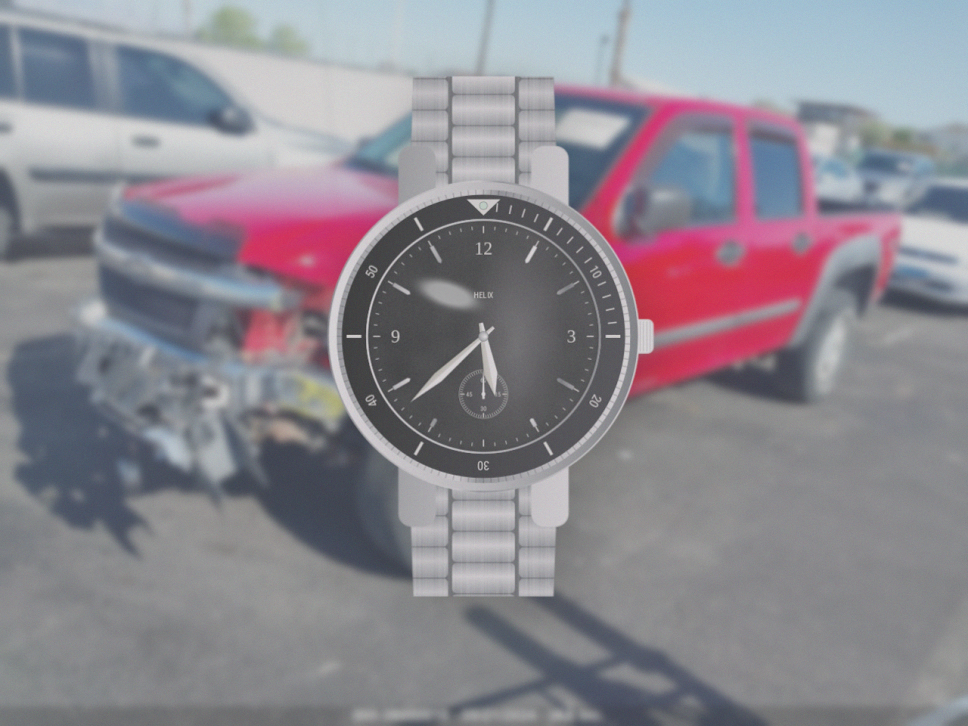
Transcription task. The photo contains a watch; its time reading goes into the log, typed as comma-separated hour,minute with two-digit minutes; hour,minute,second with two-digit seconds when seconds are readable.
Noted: 5,38
